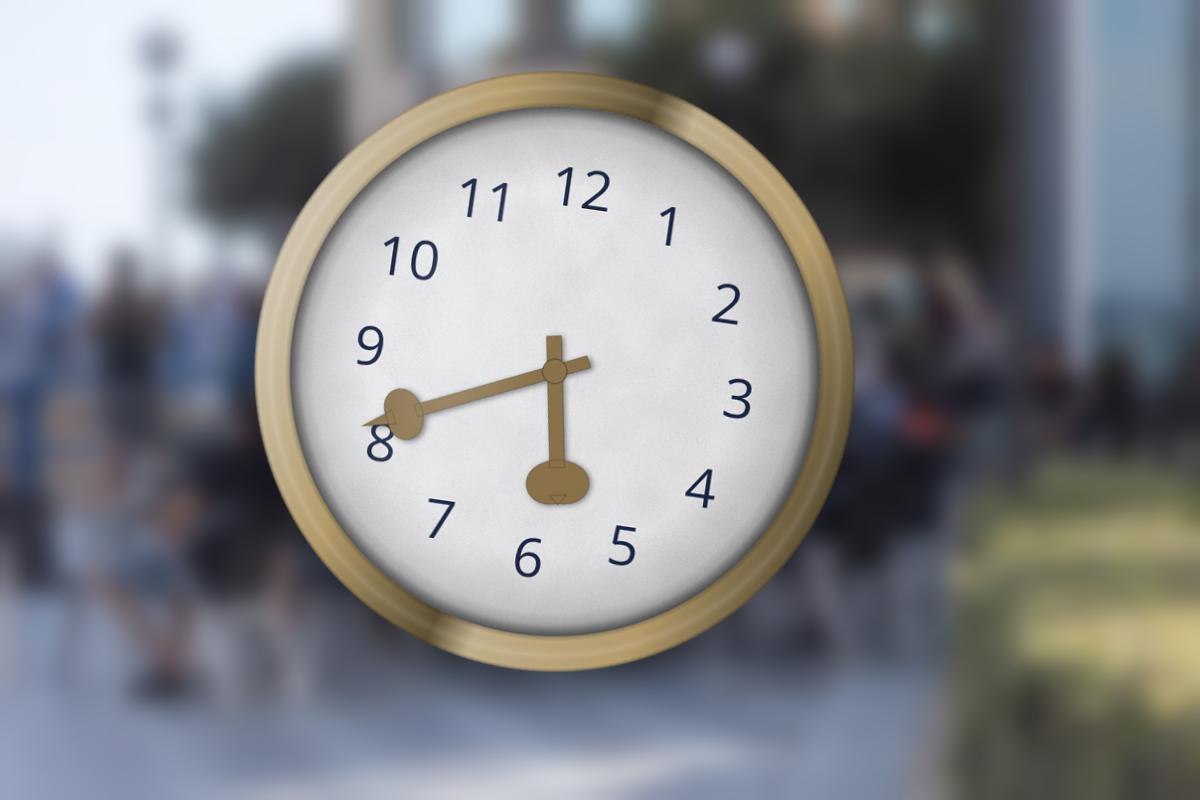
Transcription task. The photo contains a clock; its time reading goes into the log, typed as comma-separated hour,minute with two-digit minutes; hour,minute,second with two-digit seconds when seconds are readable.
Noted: 5,41
